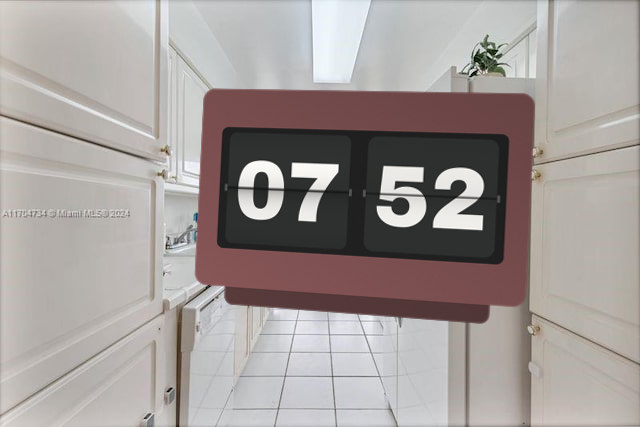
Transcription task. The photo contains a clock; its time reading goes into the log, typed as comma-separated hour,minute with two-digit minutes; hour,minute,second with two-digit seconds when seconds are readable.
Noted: 7,52
